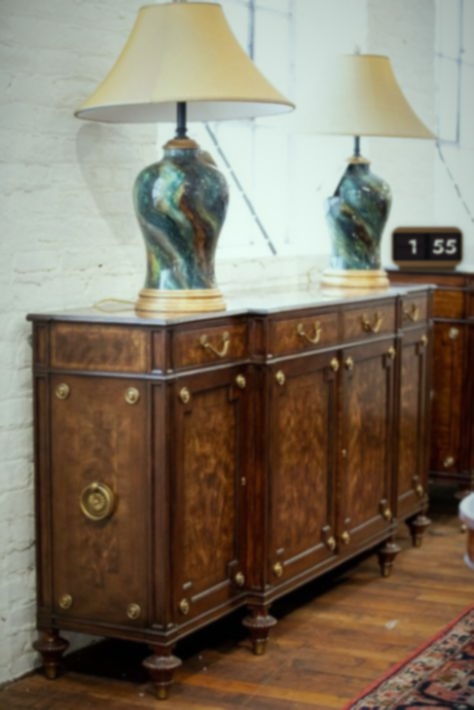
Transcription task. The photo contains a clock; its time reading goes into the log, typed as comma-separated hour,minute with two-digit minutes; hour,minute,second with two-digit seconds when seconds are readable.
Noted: 1,55
